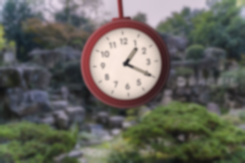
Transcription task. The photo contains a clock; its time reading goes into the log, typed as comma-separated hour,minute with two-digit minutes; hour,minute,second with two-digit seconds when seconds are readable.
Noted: 1,20
